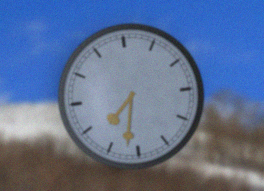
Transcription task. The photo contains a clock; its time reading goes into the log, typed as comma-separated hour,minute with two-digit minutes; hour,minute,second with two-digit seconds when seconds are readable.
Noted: 7,32
